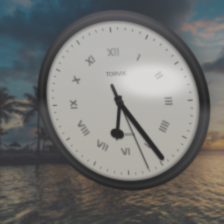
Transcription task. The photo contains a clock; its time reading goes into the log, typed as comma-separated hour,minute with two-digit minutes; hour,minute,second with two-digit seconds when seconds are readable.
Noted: 6,24,27
